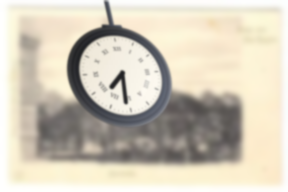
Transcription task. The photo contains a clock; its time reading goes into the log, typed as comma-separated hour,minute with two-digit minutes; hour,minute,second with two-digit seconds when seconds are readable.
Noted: 7,31
